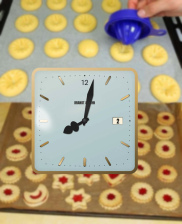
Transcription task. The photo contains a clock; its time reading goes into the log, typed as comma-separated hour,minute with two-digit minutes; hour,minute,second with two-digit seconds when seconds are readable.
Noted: 8,02
